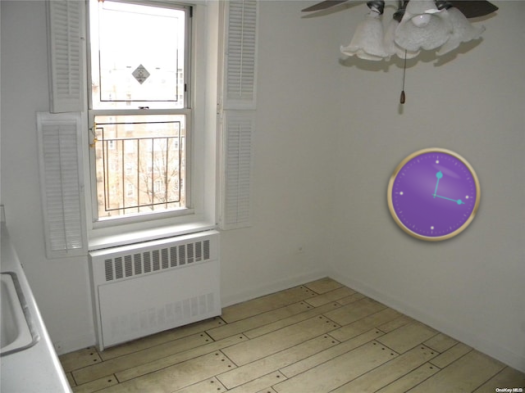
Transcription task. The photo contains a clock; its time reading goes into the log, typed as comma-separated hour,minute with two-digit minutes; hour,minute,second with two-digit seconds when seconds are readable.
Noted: 12,17
